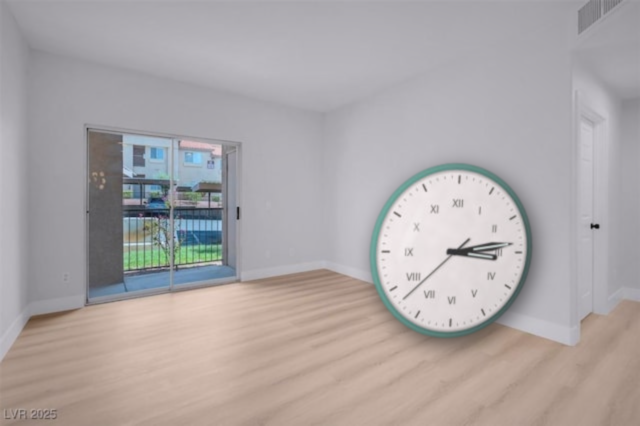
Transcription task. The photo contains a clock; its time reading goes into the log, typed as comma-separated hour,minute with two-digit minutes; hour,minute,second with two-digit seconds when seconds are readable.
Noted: 3,13,38
